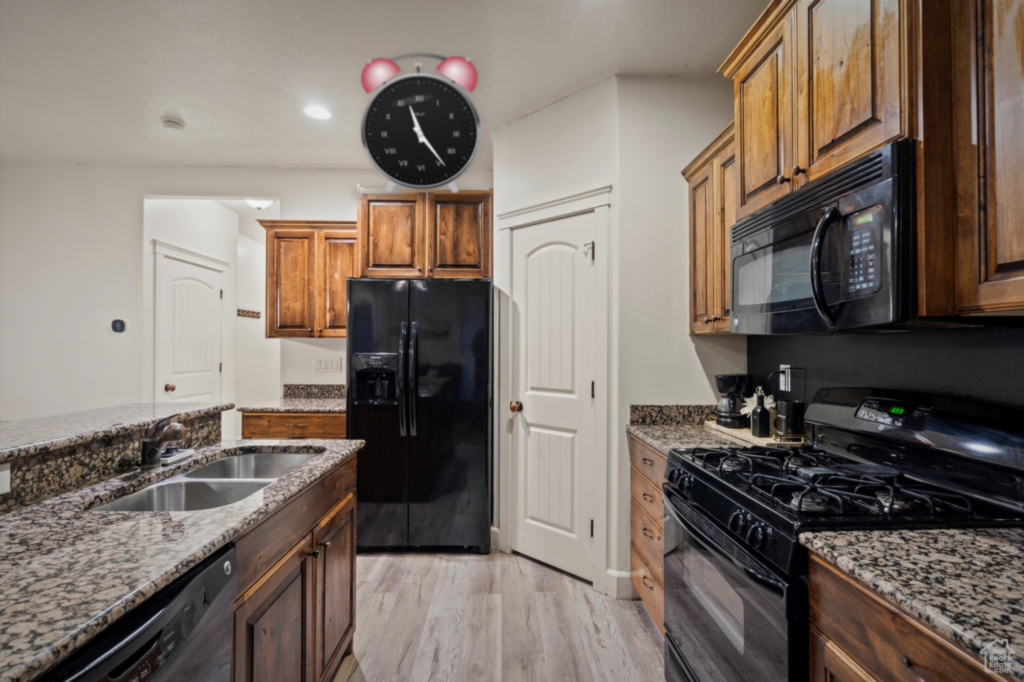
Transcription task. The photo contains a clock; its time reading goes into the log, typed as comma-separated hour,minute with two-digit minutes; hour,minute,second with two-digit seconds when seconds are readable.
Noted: 11,24
